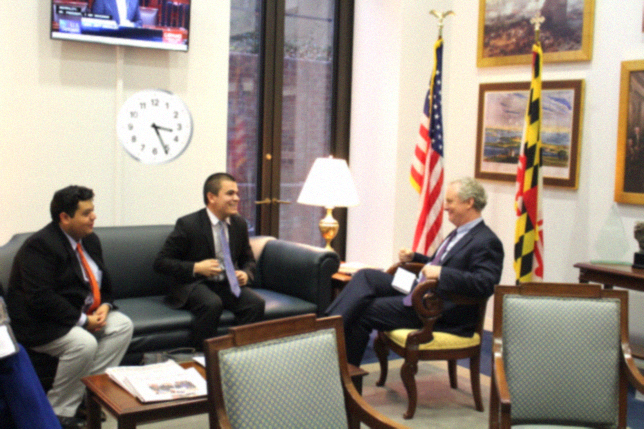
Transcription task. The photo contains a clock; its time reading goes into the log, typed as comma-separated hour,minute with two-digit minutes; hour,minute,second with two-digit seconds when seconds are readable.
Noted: 3,26
